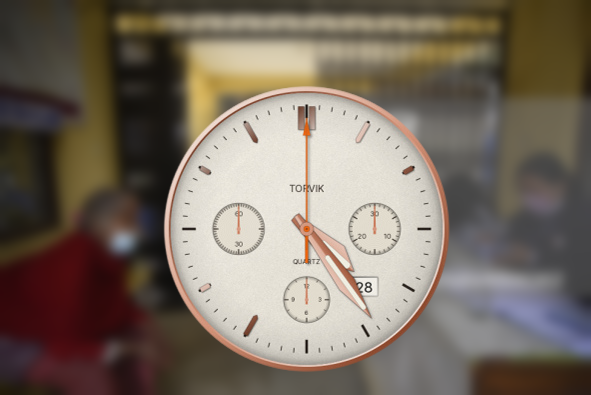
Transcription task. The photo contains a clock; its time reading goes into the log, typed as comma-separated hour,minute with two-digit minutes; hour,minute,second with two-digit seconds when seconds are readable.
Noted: 4,24
